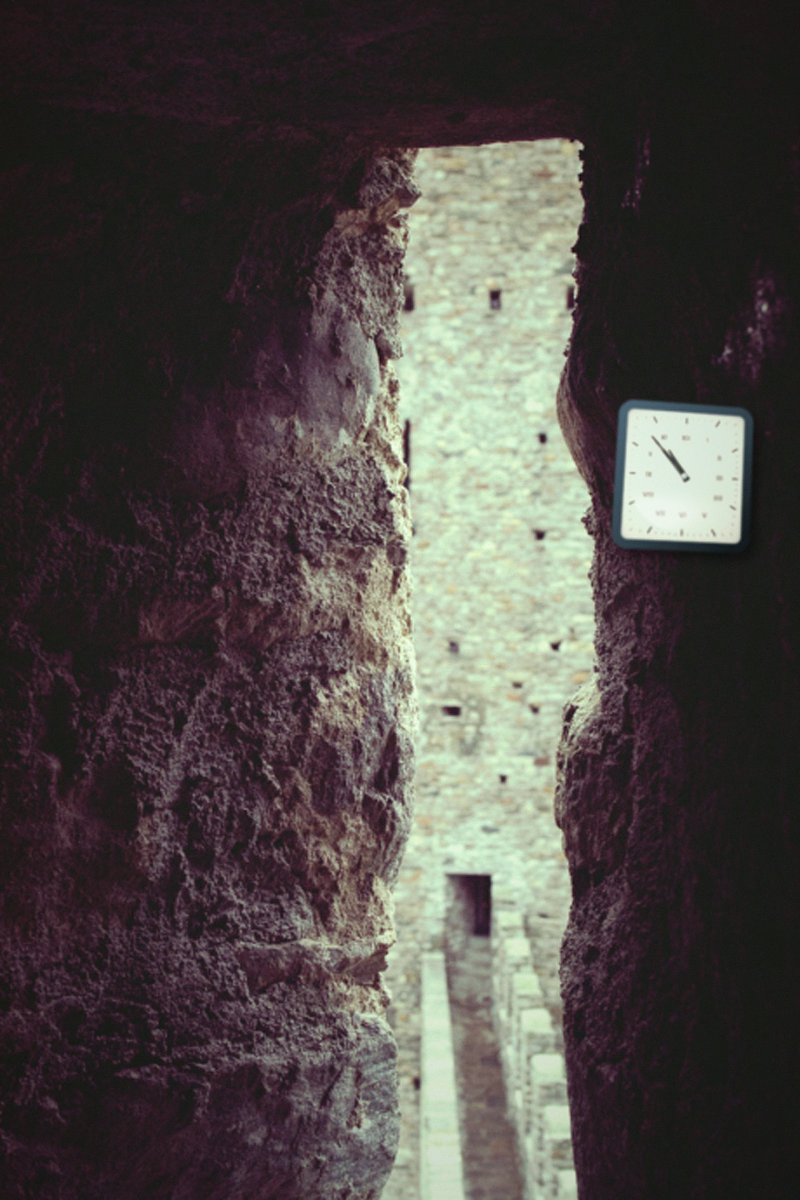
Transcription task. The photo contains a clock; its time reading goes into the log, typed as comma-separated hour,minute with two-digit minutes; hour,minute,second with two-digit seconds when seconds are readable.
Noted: 10,53
